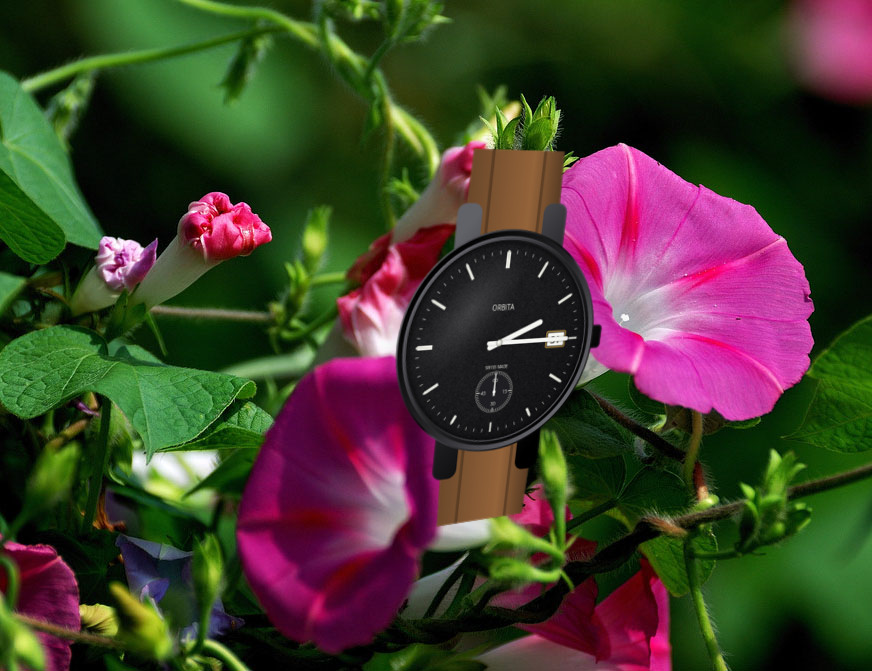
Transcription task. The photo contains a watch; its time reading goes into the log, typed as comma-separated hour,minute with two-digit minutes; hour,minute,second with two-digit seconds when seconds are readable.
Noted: 2,15
